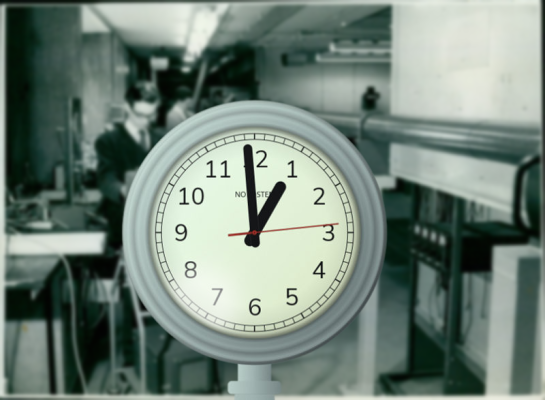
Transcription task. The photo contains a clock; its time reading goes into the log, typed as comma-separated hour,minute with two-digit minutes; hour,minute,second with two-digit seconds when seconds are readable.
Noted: 12,59,14
